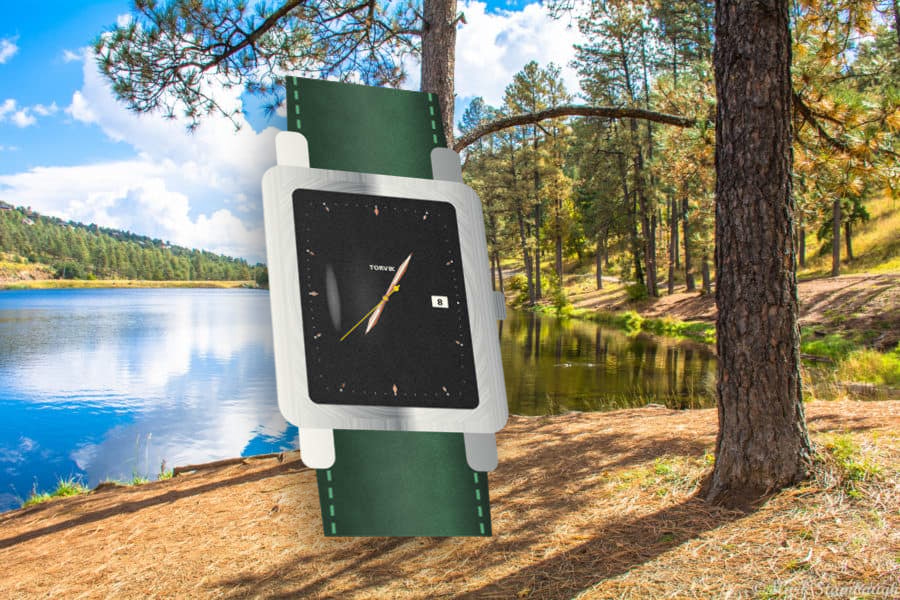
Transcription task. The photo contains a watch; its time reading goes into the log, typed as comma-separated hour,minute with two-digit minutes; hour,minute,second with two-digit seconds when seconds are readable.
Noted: 7,05,38
